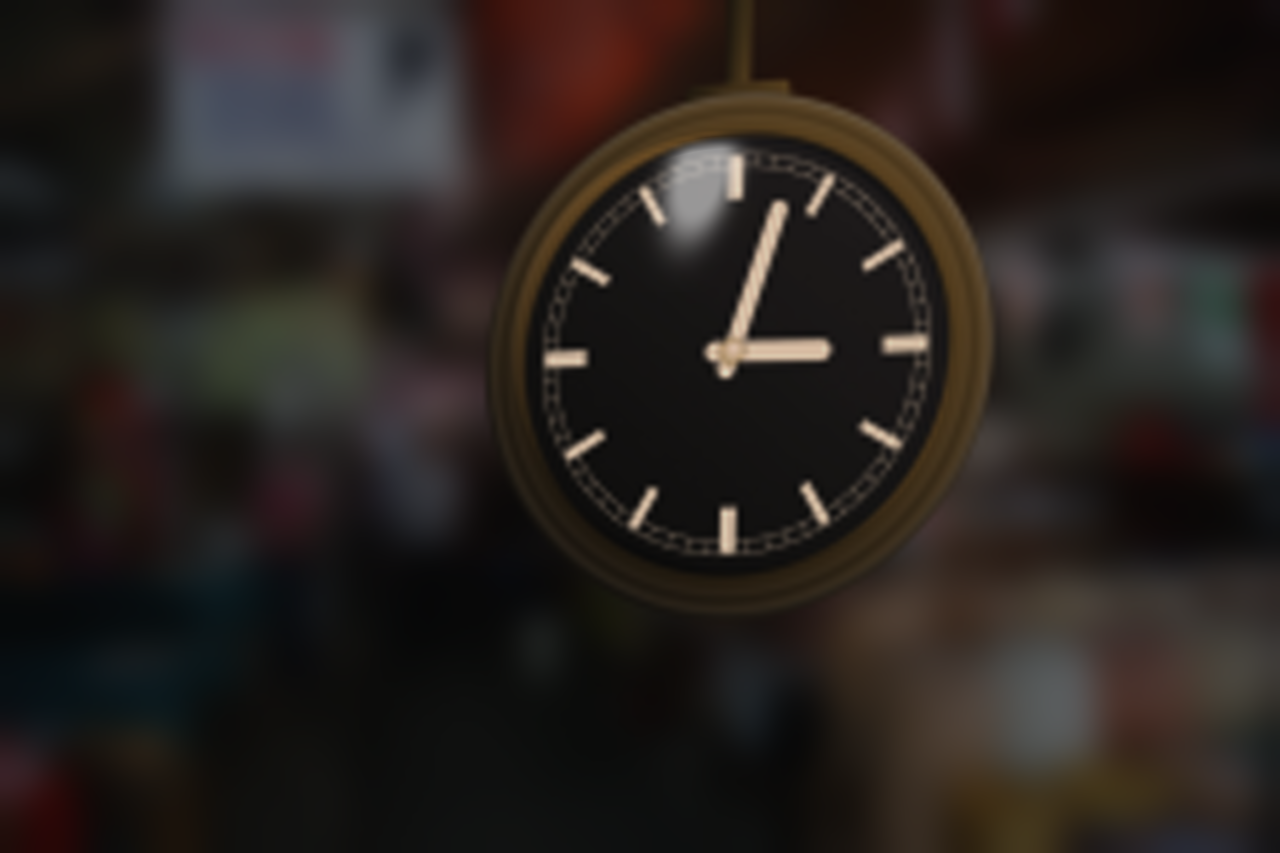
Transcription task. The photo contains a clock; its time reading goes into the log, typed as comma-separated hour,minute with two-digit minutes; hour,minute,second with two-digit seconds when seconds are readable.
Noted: 3,03
